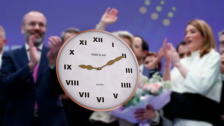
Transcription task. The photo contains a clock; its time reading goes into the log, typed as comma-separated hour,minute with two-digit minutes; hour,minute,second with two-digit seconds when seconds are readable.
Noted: 9,10
